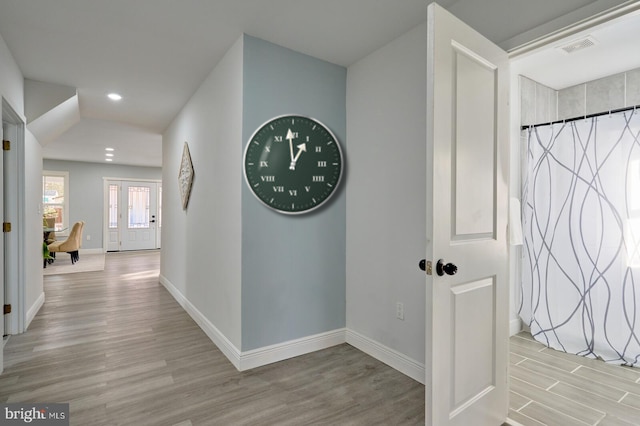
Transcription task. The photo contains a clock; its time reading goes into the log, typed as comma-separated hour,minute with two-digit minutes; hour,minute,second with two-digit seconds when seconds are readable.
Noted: 12,59
